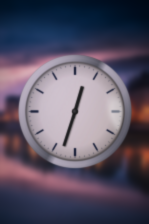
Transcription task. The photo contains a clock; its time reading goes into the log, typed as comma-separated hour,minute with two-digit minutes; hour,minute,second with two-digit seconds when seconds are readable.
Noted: 12,33
